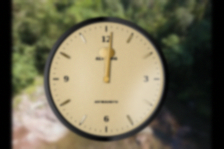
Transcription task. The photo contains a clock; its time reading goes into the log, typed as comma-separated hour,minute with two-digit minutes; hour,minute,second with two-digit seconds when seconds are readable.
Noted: 12,01
